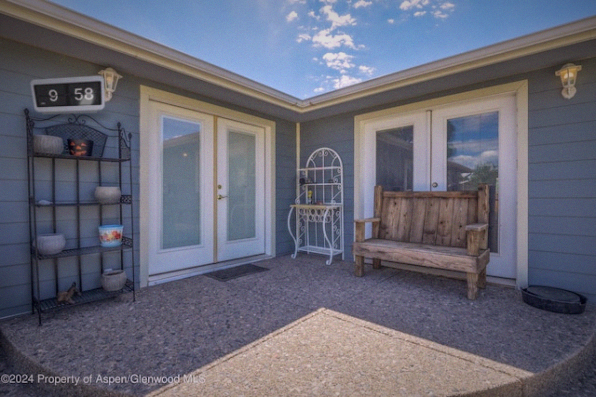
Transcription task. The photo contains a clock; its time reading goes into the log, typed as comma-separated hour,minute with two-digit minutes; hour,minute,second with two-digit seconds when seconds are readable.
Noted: 9,58
